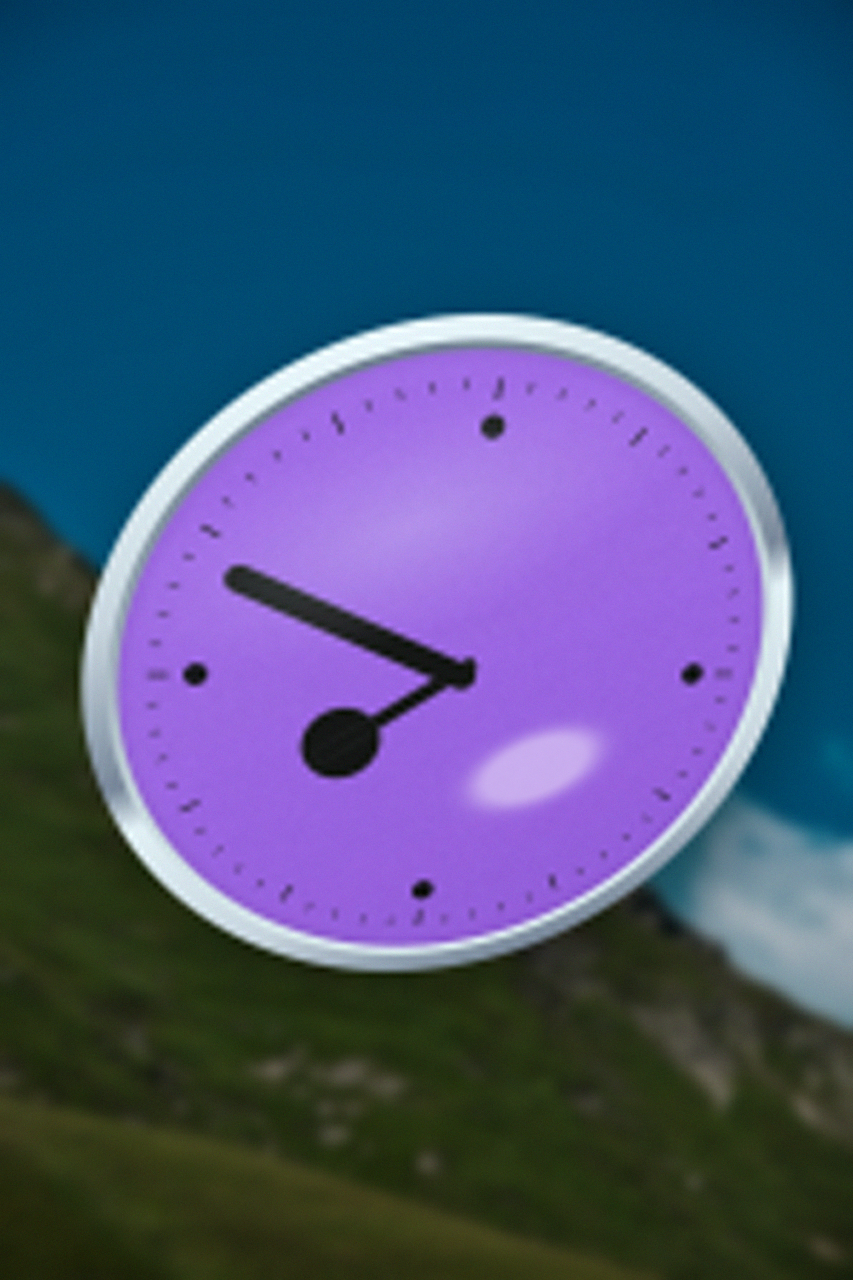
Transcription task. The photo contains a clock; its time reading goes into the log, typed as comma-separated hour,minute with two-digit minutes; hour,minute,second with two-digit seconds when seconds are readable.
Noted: 7,49
